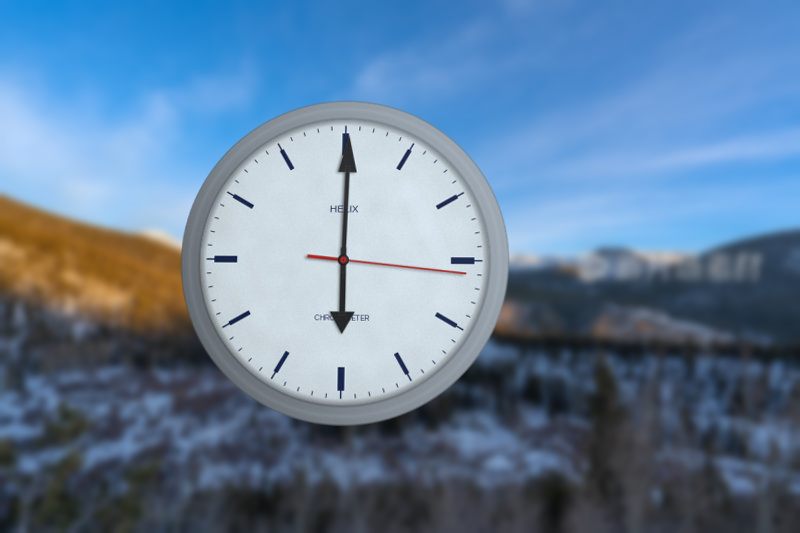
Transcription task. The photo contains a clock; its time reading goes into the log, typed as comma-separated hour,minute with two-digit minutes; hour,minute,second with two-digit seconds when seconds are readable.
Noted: 6,00,16
